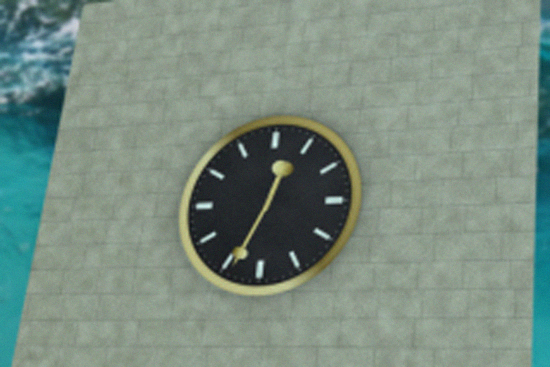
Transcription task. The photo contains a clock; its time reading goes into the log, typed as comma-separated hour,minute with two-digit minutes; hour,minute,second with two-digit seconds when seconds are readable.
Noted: 12,34
